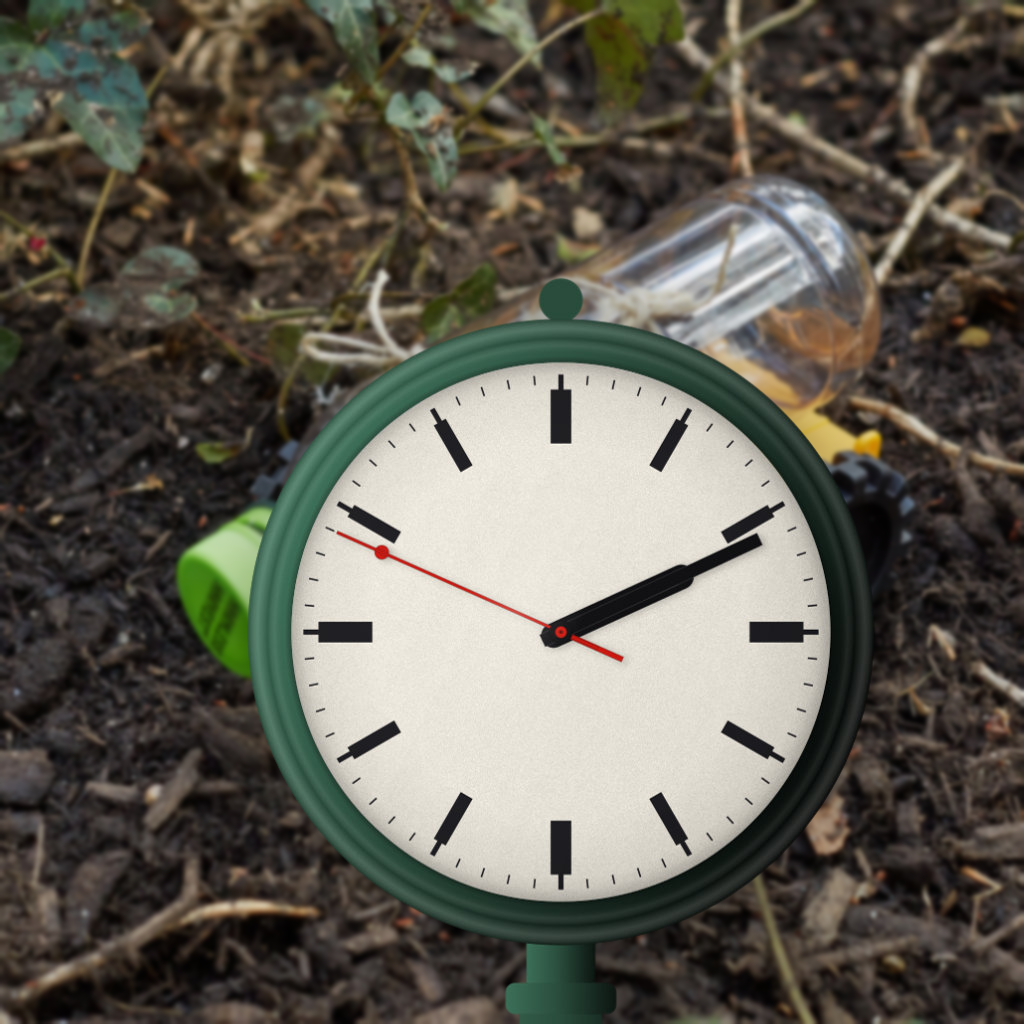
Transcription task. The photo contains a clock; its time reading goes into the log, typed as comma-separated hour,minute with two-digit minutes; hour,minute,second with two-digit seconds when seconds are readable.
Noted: 2,10,49
